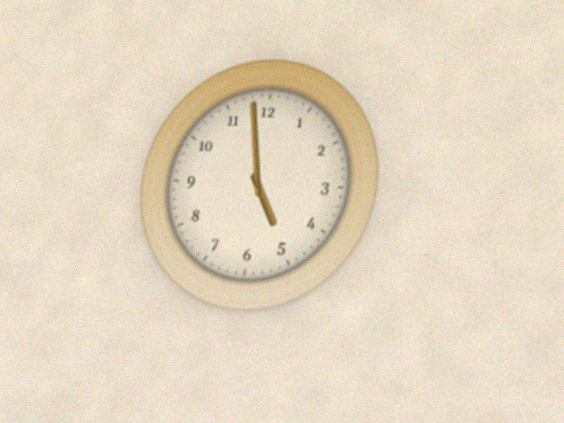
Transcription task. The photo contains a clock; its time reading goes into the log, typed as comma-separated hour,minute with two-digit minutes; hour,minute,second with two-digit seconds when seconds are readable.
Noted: 4,58
